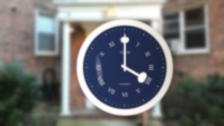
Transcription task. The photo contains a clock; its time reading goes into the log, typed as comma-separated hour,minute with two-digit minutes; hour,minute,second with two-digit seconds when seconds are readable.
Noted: 4,00
